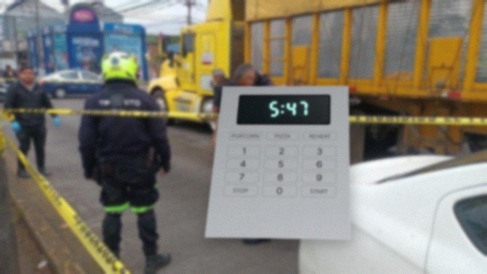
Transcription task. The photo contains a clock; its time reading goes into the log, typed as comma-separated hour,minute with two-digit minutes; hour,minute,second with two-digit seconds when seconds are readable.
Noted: 5,47
